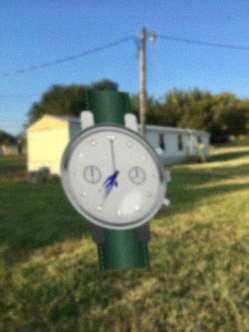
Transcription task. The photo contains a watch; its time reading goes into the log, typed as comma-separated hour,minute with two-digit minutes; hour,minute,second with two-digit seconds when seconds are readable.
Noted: 7,35
